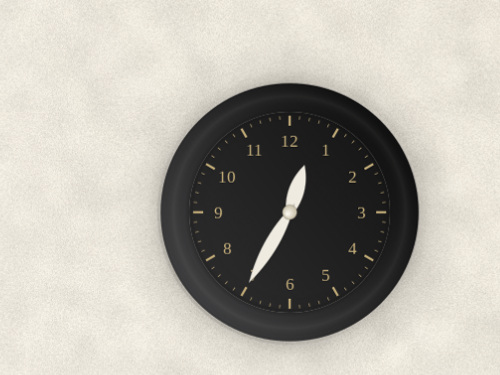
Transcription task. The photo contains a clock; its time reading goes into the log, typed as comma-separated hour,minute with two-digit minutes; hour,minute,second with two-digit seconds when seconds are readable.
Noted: 12,35
